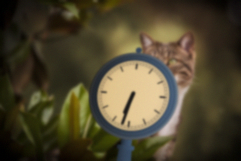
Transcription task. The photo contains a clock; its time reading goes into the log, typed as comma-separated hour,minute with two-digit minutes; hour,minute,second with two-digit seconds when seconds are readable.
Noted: 6,32
